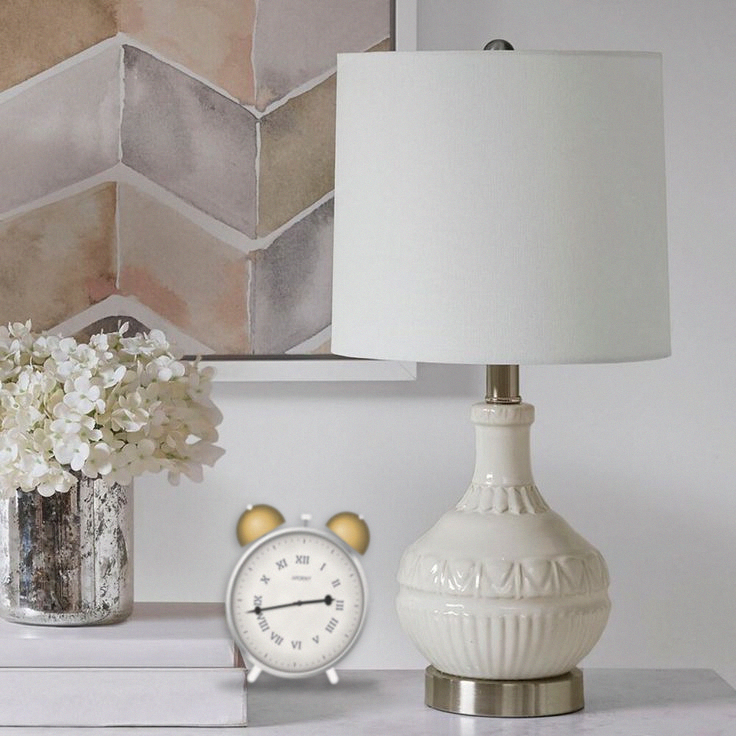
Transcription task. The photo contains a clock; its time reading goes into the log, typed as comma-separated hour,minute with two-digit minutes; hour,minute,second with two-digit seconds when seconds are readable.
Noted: 2,43
